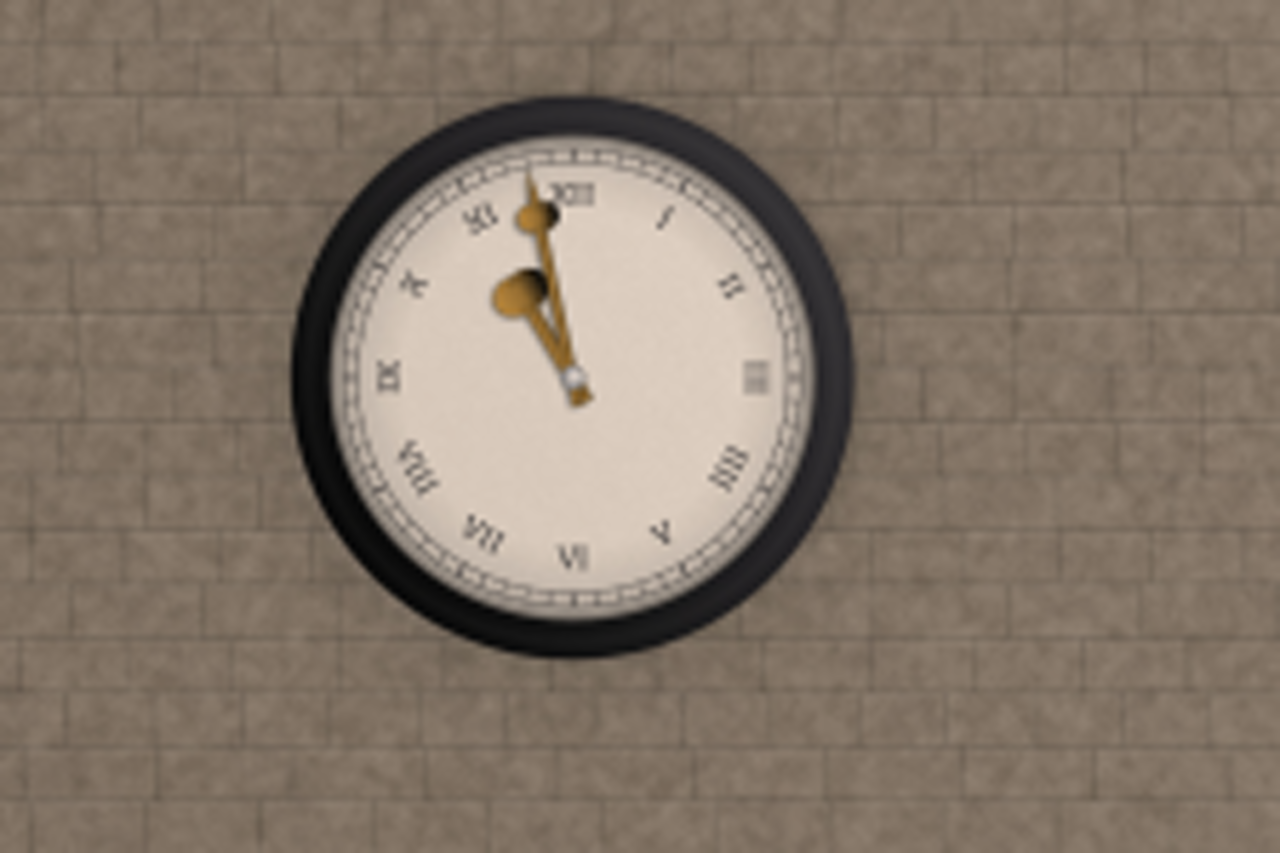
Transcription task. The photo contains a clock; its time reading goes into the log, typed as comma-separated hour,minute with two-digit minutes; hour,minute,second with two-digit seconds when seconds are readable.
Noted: 10,58
